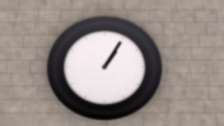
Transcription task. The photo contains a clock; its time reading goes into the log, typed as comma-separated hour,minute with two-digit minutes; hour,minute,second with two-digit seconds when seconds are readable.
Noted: 1,05
